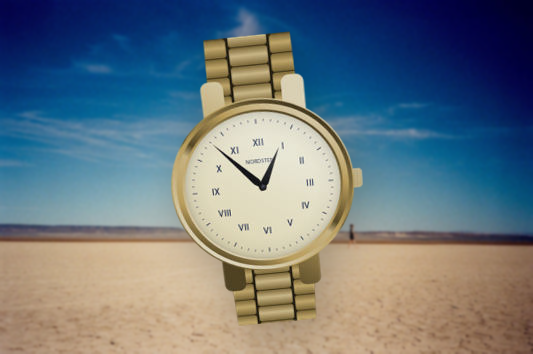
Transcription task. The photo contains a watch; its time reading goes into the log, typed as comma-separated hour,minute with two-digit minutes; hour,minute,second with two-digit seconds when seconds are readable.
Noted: 12,53
